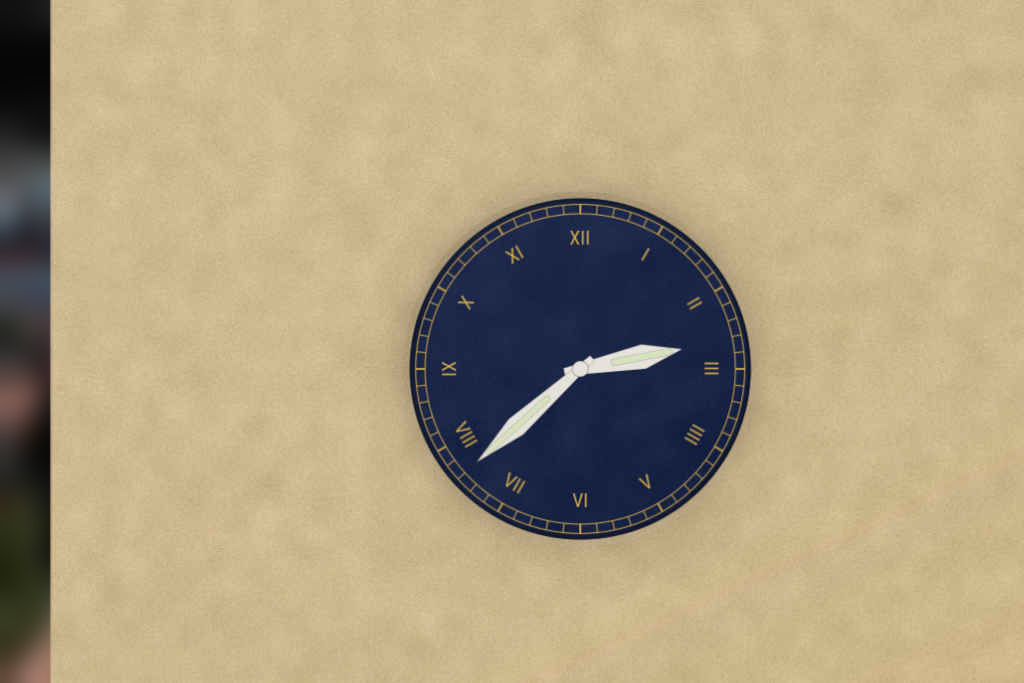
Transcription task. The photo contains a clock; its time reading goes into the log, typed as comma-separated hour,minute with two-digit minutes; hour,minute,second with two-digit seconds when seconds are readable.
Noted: 2,38
